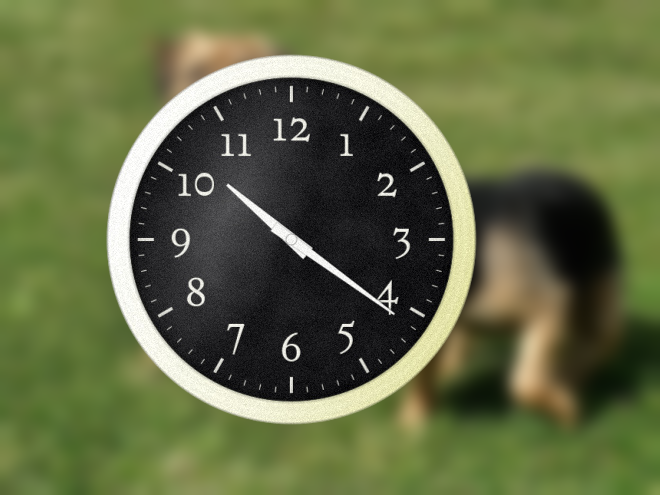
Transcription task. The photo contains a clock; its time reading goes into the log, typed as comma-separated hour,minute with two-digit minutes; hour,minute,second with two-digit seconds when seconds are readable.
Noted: 10,21
